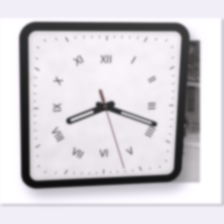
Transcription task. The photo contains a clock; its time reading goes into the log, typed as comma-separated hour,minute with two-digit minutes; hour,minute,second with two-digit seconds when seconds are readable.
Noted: 8,18,27
